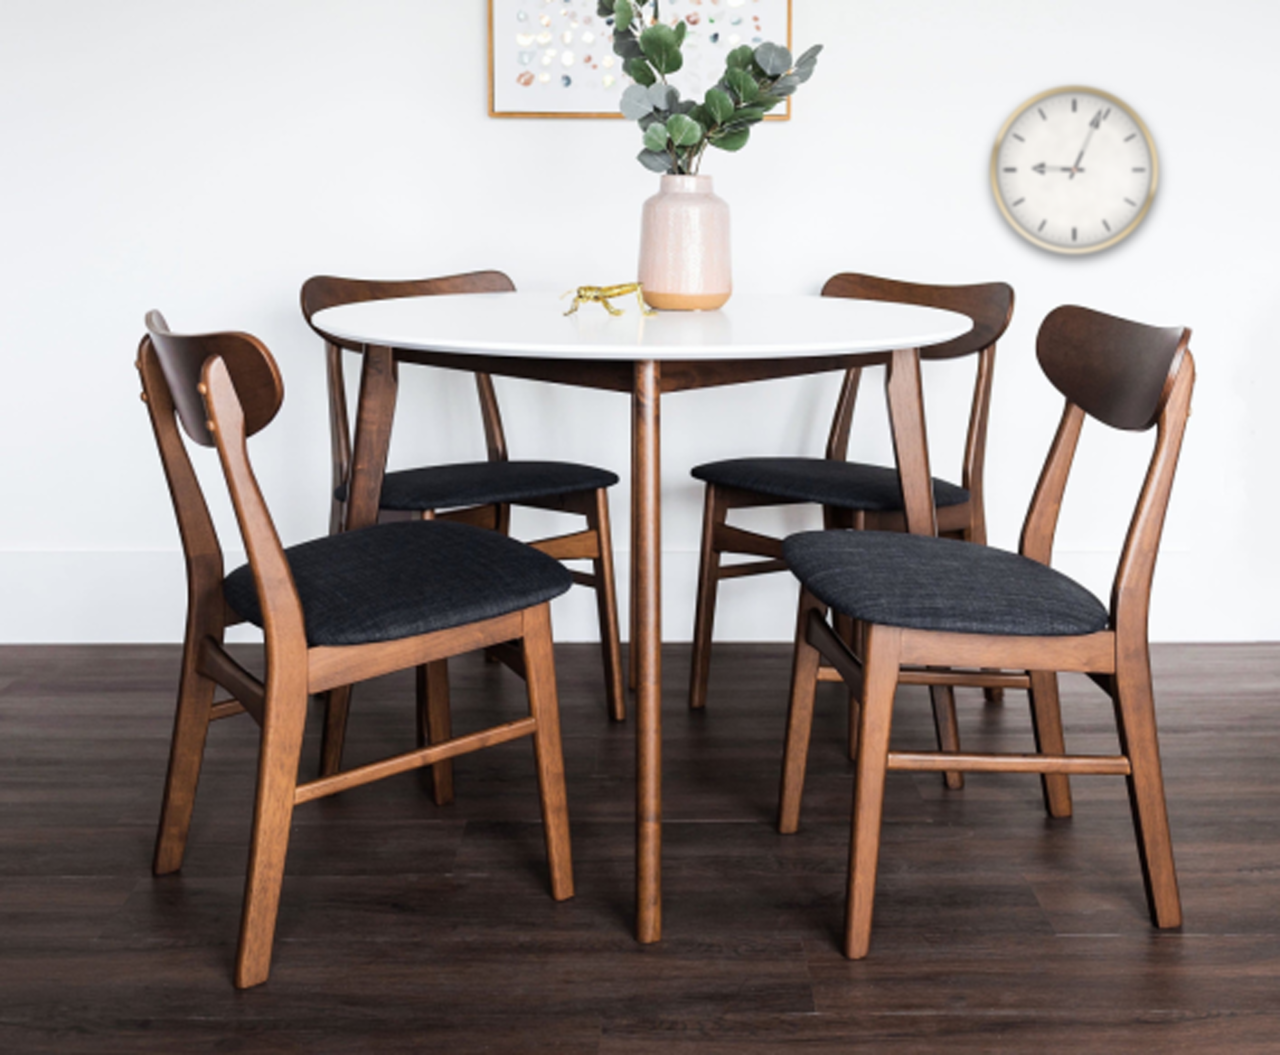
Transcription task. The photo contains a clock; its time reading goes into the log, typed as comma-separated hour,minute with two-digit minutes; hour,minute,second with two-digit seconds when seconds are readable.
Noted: 9,04
